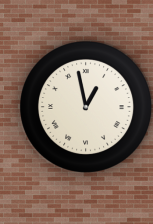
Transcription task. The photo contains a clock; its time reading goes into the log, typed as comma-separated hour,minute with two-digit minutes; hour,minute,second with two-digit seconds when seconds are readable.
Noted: 12,58
